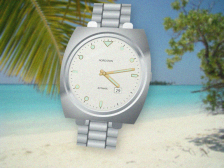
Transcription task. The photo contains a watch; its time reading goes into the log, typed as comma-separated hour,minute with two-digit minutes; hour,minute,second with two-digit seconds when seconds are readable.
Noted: 4,13
